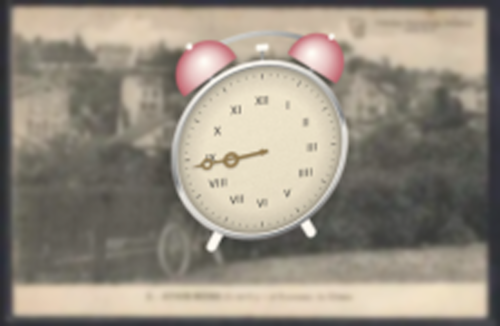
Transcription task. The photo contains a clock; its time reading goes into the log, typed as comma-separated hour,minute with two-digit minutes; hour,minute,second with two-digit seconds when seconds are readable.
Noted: 8,44
